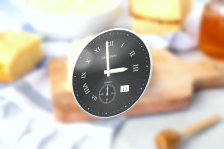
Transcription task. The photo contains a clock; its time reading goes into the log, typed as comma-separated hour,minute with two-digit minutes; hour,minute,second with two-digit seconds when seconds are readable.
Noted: 2,59
